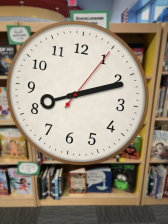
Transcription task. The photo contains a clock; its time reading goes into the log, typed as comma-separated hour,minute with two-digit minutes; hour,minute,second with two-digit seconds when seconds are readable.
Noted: 8,11,05
